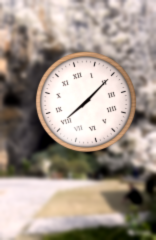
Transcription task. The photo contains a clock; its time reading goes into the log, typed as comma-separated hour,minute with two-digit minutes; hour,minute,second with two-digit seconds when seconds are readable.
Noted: 8,10
